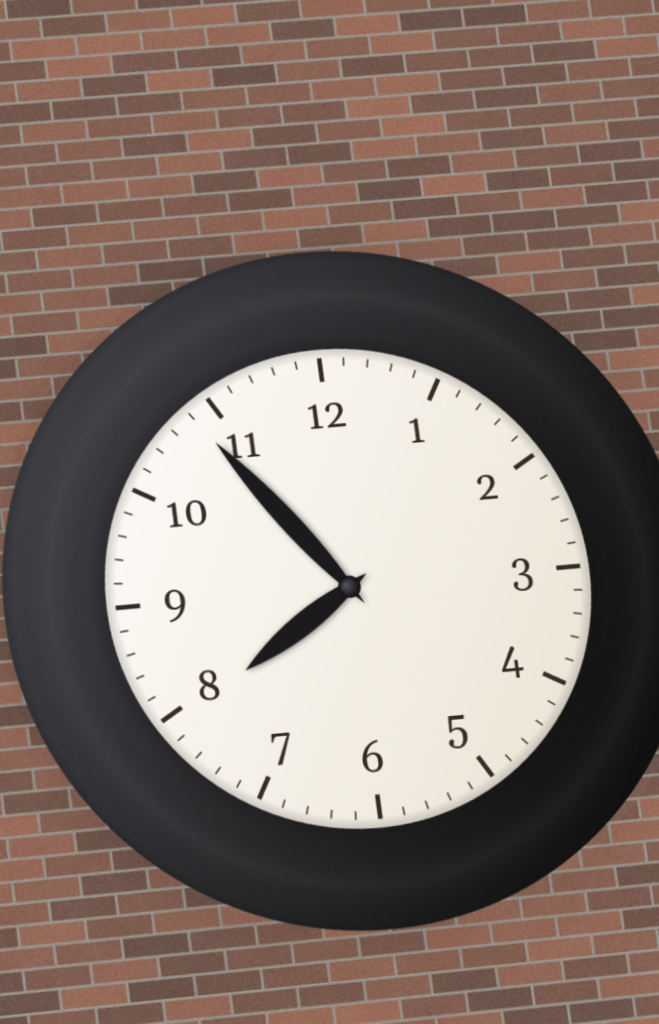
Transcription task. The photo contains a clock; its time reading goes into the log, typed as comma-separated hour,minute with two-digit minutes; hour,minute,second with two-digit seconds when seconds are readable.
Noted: 7,54
